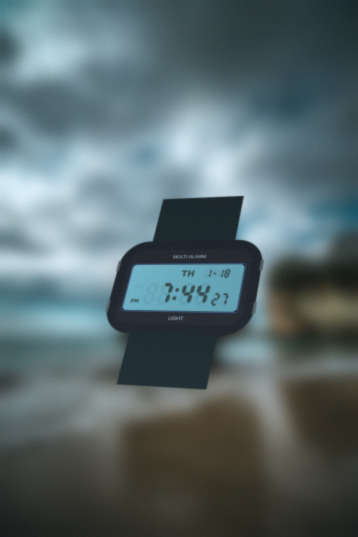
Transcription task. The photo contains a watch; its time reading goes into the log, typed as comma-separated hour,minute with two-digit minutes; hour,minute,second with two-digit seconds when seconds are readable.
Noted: 7,44,27
